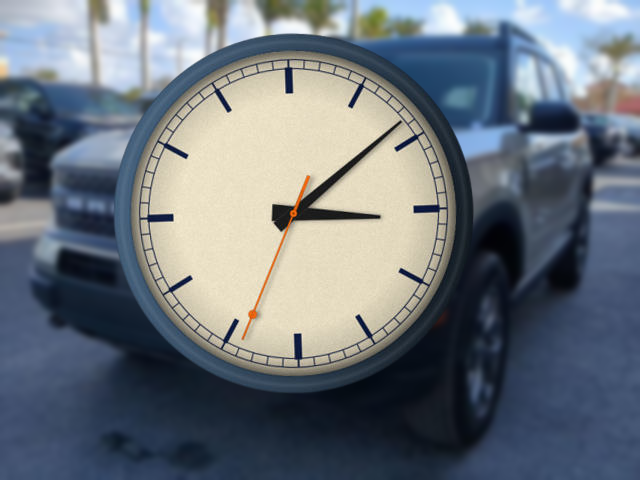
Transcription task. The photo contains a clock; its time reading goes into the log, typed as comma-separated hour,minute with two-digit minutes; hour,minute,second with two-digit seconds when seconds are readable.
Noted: 3,08,34
